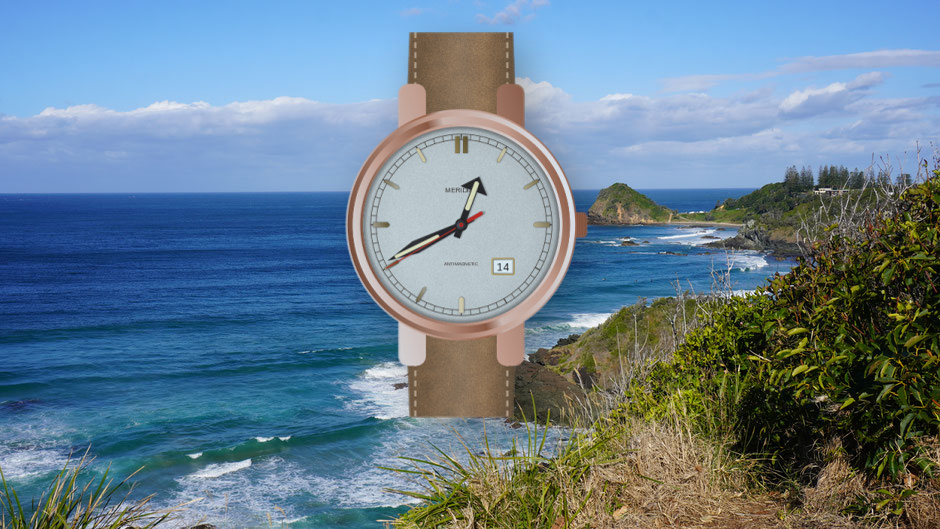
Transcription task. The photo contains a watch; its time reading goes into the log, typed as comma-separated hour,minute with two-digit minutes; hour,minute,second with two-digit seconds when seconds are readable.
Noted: 12,40,40
